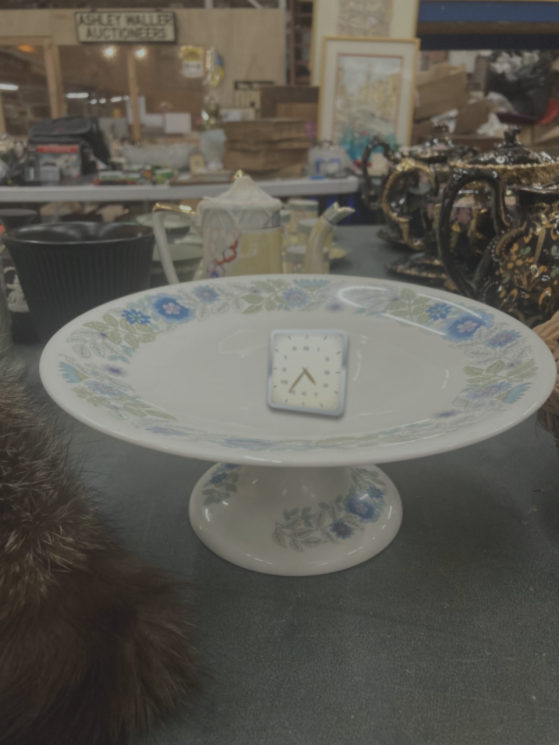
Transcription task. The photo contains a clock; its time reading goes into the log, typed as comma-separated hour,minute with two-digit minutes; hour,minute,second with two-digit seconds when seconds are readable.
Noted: 4,36
